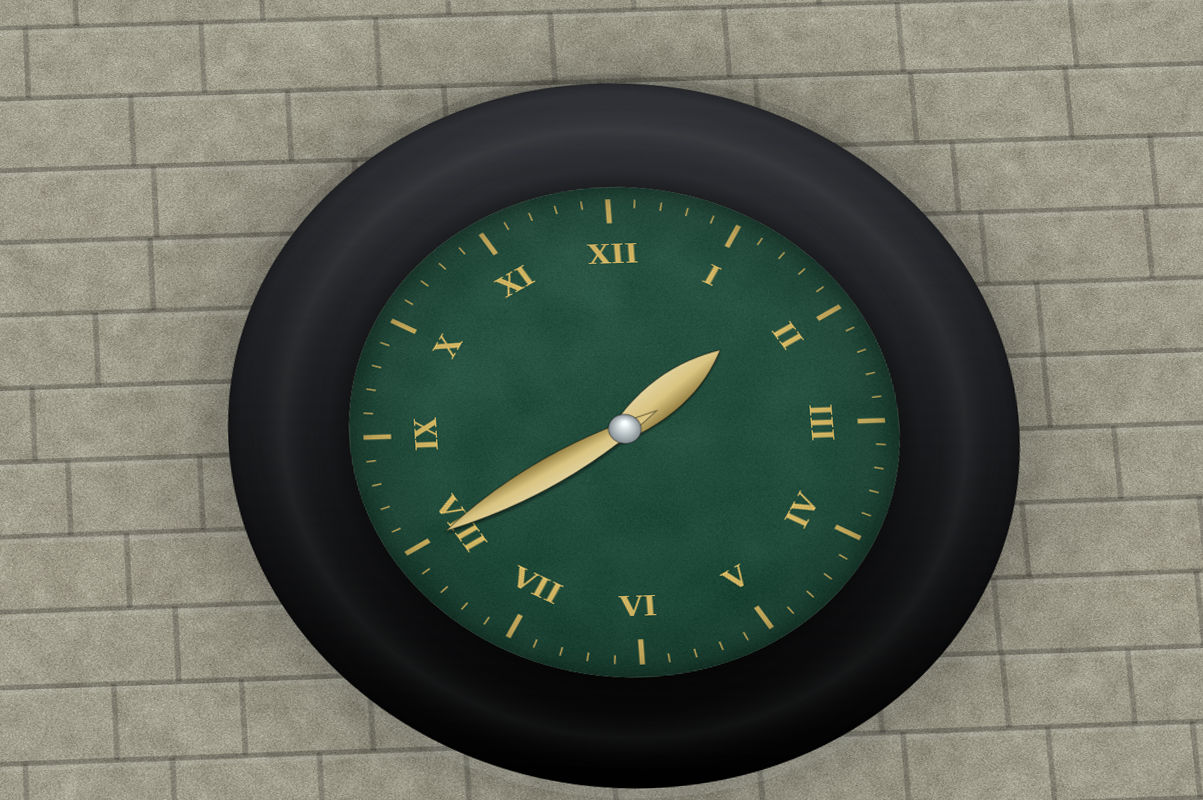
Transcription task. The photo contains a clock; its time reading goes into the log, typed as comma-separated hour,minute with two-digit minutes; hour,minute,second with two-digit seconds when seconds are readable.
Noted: 1,40
